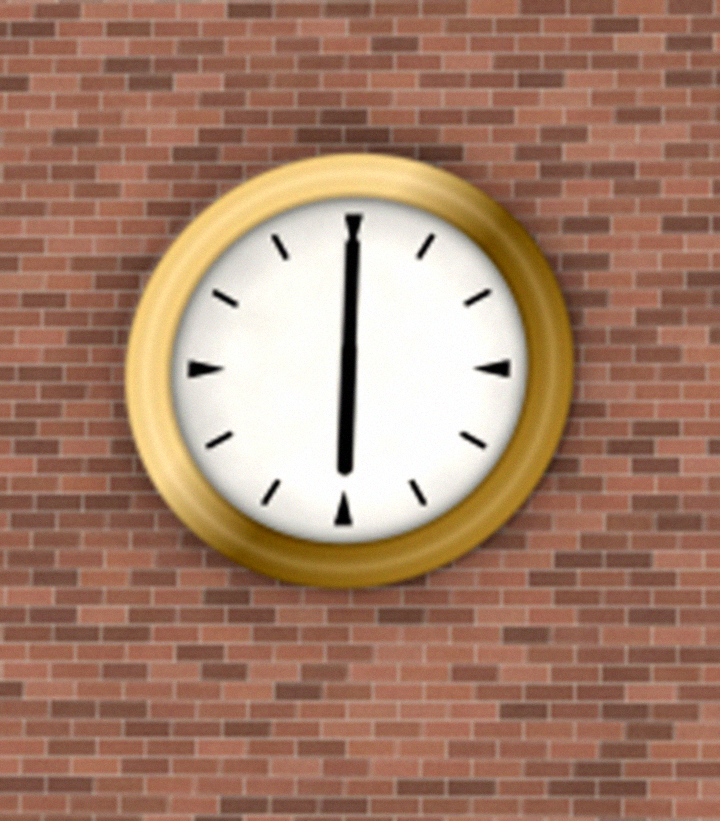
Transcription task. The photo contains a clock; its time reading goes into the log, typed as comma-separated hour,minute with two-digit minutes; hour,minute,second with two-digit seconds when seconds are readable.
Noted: 6,00
